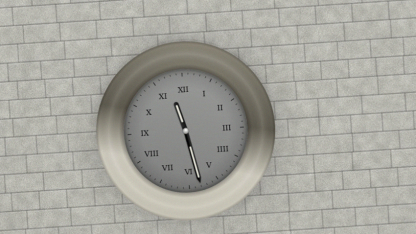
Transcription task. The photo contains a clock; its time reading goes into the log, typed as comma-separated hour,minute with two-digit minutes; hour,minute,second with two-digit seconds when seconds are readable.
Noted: 11,28
